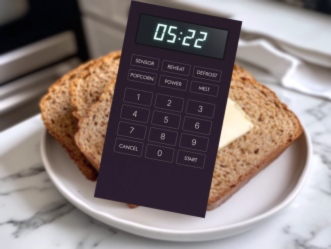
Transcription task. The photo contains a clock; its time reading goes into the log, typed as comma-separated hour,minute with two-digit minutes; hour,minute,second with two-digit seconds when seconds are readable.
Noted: 5,22
